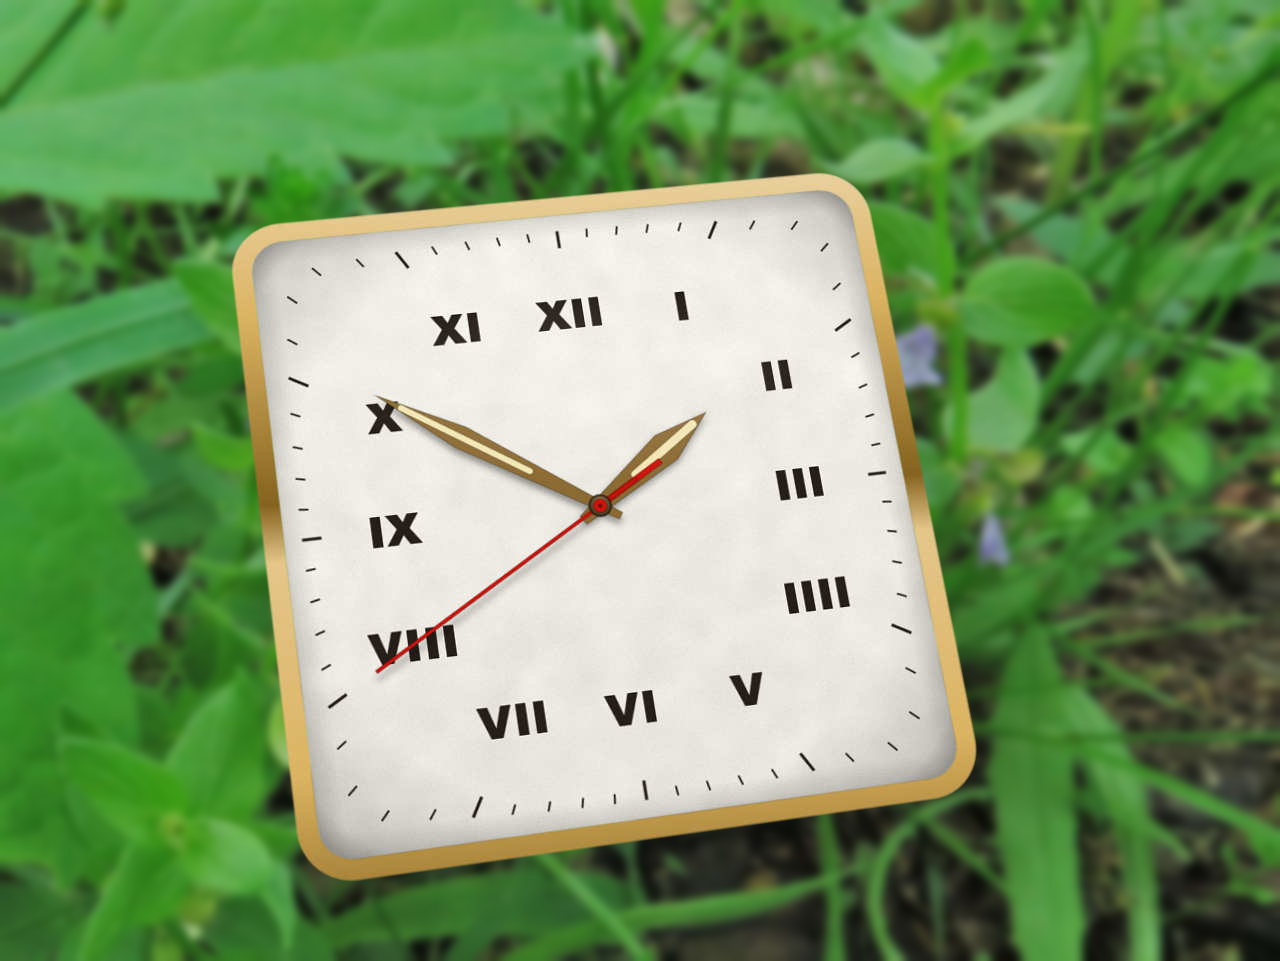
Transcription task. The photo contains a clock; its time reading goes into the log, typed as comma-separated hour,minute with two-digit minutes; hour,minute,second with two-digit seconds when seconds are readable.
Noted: 1,50,40
